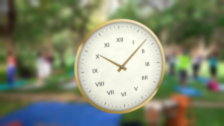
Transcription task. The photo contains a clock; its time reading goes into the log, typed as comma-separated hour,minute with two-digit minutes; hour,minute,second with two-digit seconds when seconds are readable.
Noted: 10,08
